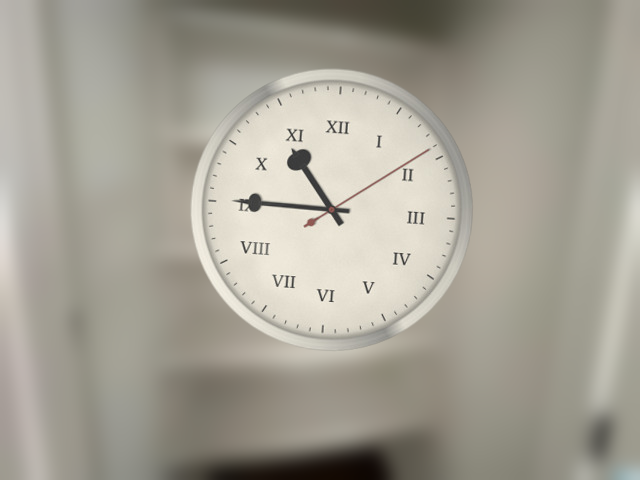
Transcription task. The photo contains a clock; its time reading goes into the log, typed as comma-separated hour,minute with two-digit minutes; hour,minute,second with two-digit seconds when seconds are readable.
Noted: 10,45,09
